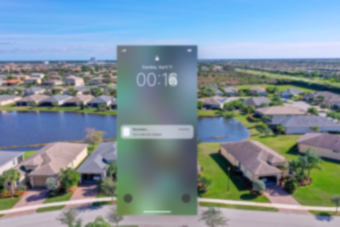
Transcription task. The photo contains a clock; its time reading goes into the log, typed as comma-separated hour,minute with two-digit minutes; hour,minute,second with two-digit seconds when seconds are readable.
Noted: 0,16
